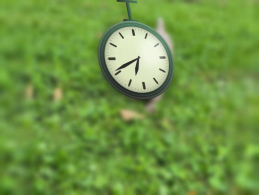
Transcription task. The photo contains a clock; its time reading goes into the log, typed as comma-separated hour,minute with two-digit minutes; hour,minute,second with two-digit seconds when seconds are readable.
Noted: 6,41
